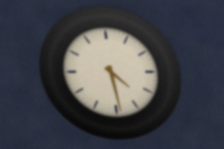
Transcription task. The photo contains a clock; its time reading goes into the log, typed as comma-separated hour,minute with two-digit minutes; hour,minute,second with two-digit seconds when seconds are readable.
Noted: 4,29
